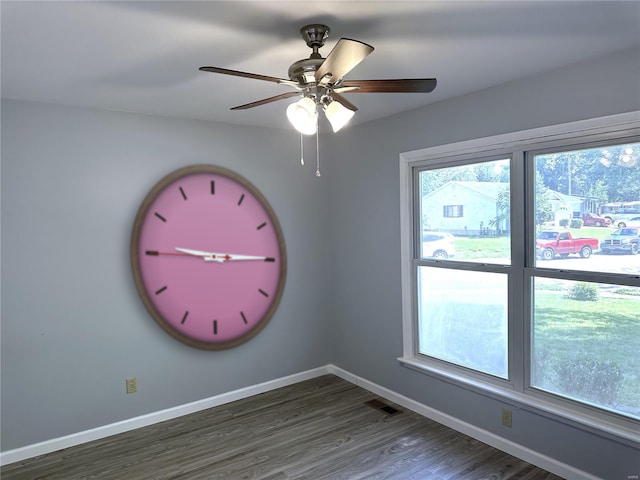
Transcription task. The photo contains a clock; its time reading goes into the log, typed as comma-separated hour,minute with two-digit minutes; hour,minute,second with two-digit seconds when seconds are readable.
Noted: 9,14,45
